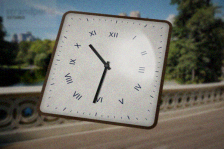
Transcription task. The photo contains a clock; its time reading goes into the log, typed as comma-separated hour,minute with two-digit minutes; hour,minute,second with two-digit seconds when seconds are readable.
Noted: 10,31
